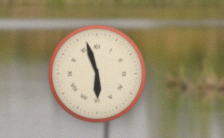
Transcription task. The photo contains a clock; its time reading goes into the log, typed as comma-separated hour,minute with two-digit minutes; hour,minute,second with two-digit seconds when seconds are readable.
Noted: 5,57
